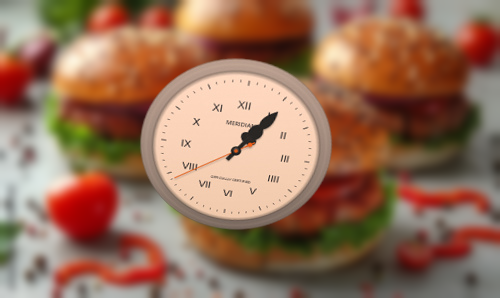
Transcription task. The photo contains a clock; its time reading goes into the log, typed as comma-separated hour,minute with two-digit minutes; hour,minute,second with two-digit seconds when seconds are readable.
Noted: 1,05,39
